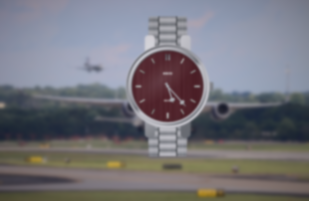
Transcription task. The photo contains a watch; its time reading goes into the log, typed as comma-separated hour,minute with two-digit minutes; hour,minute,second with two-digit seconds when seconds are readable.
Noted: 5,23
